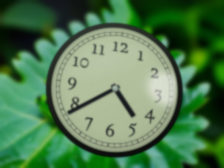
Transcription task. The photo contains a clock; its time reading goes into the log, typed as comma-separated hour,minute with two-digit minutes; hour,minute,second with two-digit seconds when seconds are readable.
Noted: 4,39
